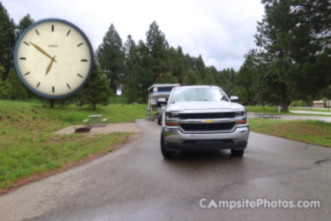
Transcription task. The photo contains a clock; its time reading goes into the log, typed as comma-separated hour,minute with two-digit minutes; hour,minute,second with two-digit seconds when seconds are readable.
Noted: 6,51
